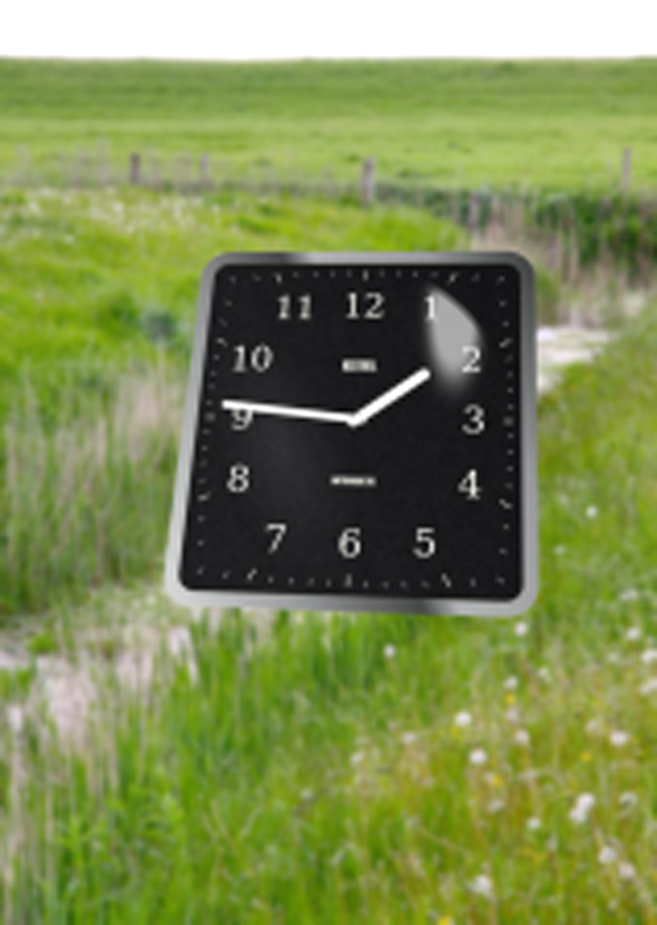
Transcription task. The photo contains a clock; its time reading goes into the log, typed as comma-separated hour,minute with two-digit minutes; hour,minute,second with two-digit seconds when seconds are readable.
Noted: 1,46
